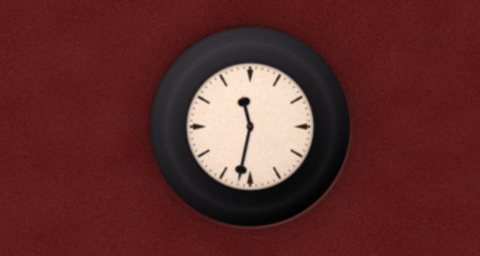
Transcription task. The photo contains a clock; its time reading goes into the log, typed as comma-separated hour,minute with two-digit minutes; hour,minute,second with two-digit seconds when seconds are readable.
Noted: 11,32
